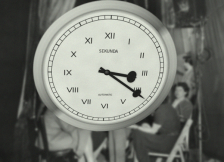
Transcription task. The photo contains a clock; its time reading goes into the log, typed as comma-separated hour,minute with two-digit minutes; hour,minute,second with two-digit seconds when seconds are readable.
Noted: 3,21
